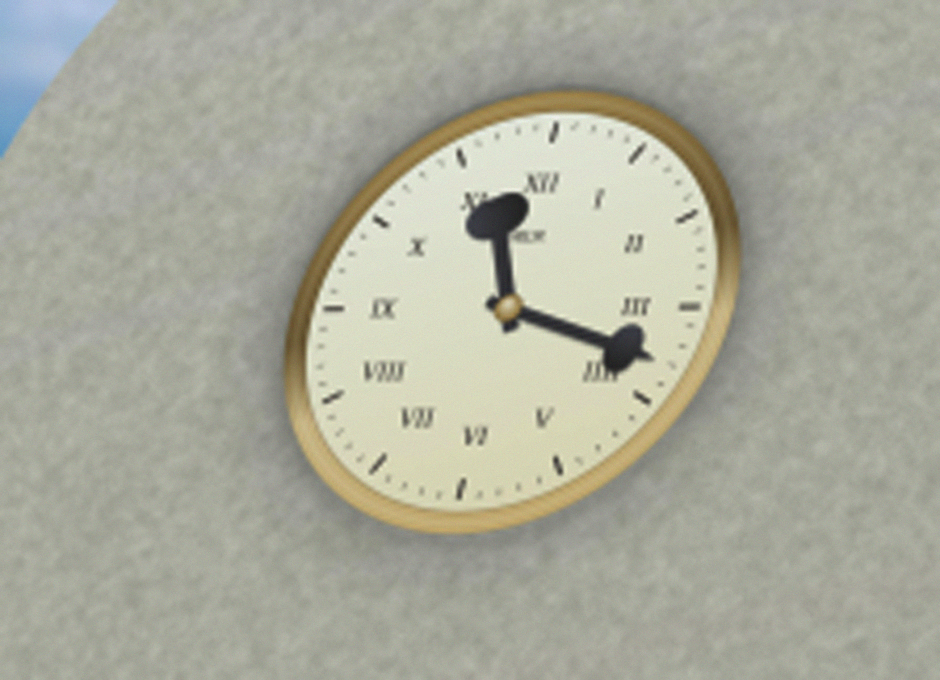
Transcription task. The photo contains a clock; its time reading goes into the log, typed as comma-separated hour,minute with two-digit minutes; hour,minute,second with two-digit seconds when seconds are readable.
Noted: 11,18
